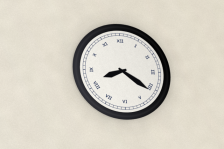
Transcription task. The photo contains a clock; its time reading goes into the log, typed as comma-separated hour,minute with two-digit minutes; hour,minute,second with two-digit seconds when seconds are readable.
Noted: 8,21
